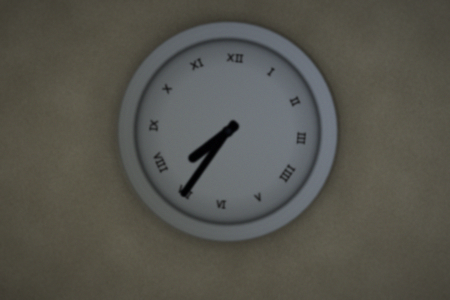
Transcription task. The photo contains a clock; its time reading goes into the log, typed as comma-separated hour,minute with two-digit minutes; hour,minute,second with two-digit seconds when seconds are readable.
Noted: 7,35
